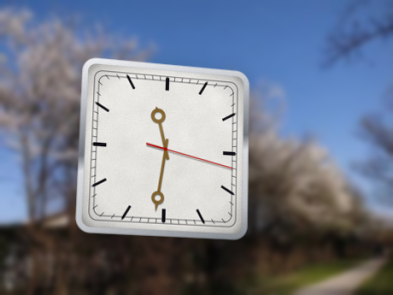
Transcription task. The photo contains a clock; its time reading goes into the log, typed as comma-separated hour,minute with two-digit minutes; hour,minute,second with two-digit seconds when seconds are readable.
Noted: 11,31,17
